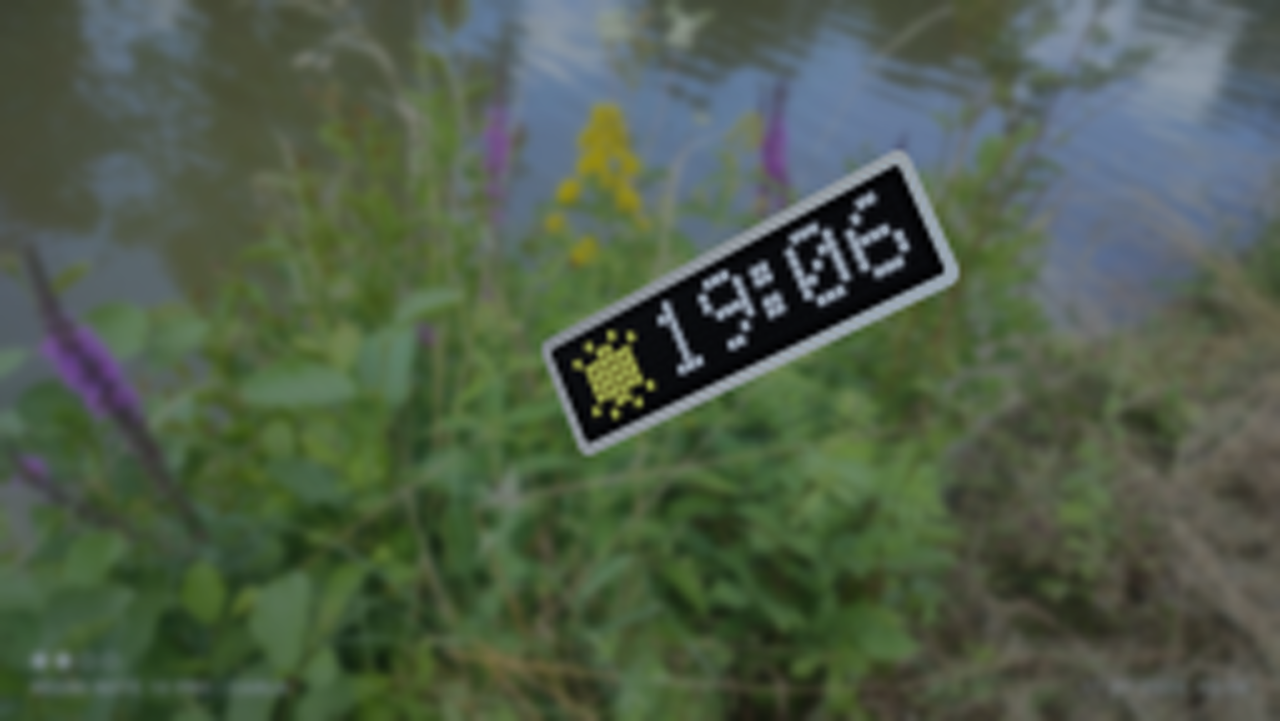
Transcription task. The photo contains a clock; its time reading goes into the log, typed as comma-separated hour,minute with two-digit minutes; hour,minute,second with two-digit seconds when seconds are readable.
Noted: 19,06
